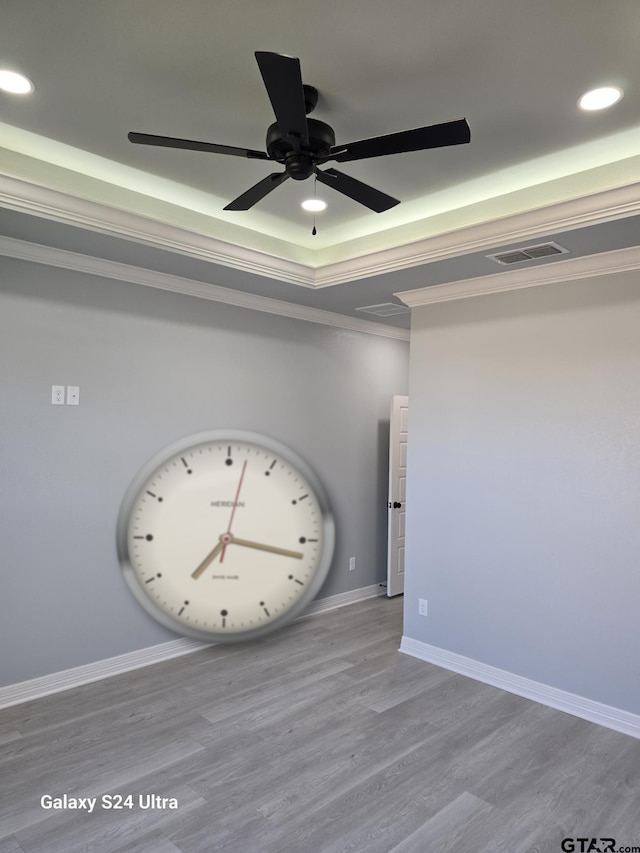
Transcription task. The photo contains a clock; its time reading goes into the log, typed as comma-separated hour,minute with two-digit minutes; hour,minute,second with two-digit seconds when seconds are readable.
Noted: 7,17,02
